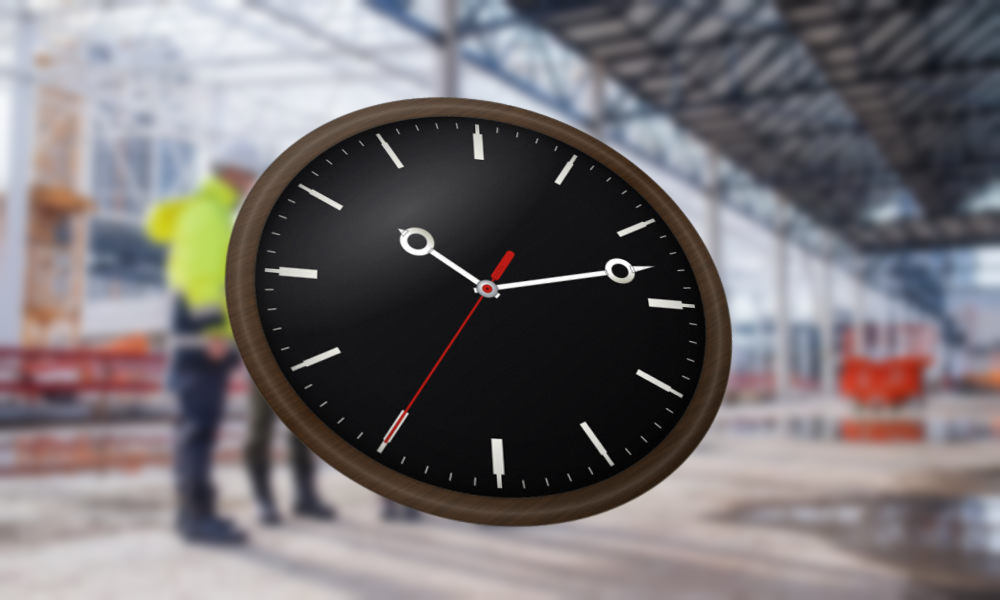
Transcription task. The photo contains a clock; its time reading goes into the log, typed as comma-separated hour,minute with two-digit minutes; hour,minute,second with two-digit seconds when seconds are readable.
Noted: 10,12,35
